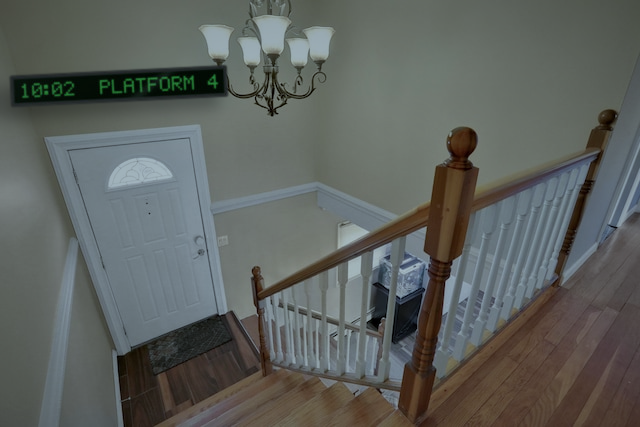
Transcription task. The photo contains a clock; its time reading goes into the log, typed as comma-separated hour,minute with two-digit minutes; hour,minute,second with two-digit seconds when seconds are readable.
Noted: 10,02
